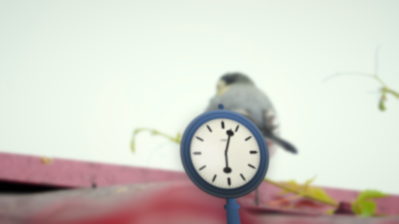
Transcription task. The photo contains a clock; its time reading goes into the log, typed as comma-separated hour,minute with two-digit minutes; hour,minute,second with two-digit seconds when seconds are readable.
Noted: 6,03
